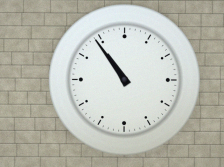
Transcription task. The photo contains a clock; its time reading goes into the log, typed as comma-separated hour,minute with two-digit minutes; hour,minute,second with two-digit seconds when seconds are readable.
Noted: 10,54
